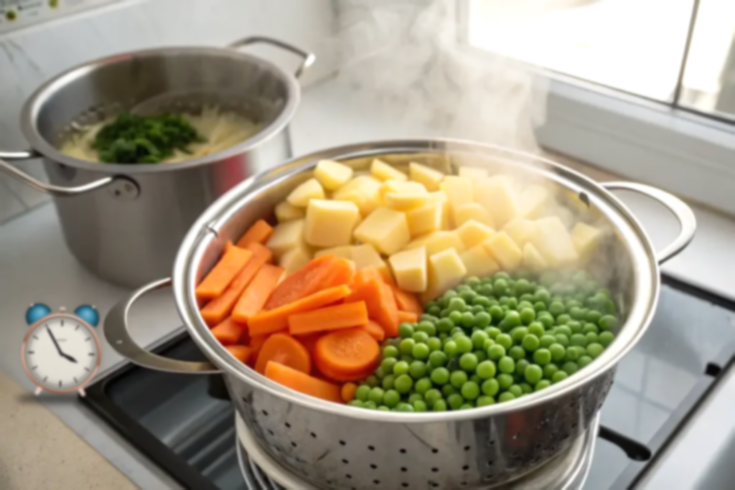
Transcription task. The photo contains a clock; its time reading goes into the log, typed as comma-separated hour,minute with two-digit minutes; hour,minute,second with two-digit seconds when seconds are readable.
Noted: 3,55
